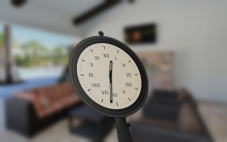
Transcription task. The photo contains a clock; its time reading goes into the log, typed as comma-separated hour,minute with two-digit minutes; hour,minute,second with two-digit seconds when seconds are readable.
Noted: 12,32
